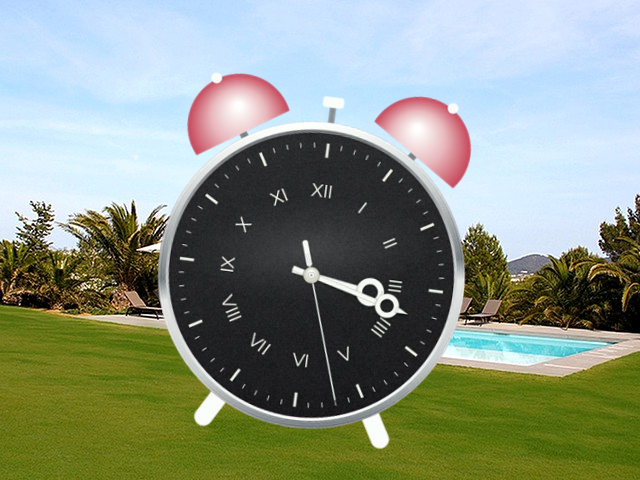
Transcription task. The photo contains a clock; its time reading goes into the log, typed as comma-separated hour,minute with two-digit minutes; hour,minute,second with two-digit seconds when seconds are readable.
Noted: 3,17,27
